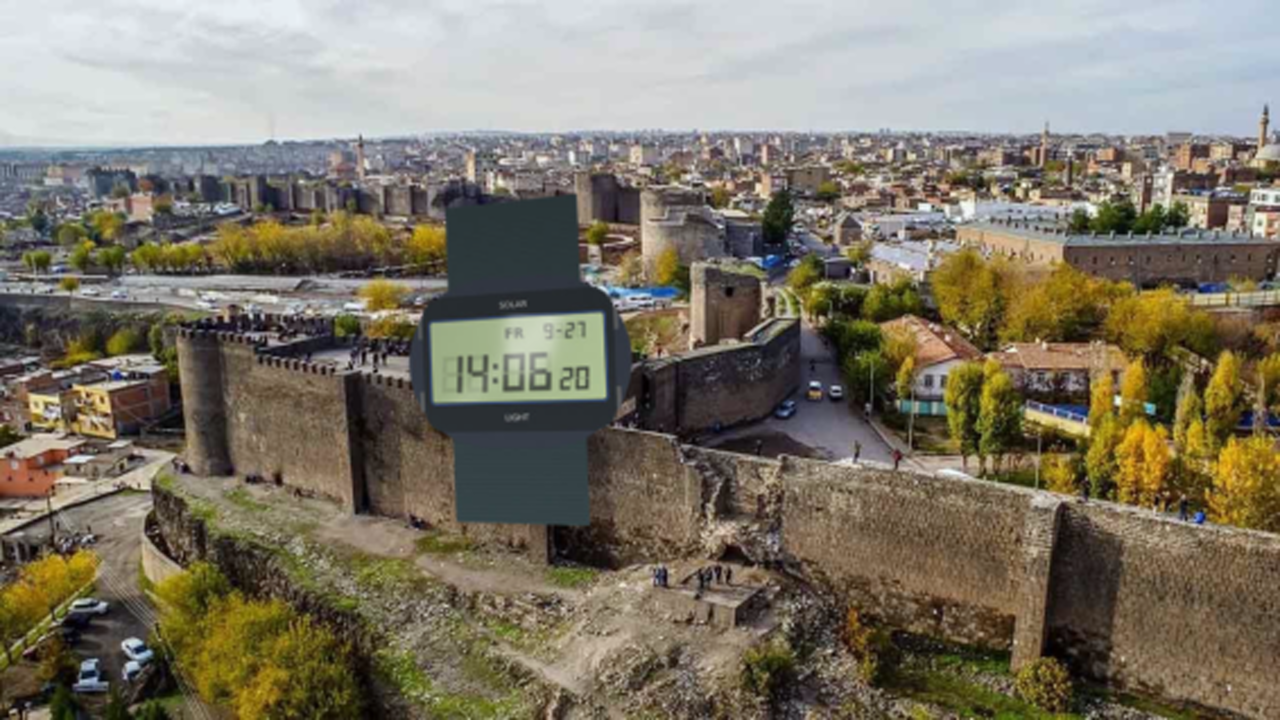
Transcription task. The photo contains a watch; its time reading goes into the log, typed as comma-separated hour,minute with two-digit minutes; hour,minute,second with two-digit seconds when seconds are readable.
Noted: 14,06,20
